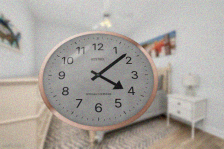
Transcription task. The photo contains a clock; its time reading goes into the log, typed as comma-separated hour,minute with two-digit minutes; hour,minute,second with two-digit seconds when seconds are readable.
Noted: 4,08
